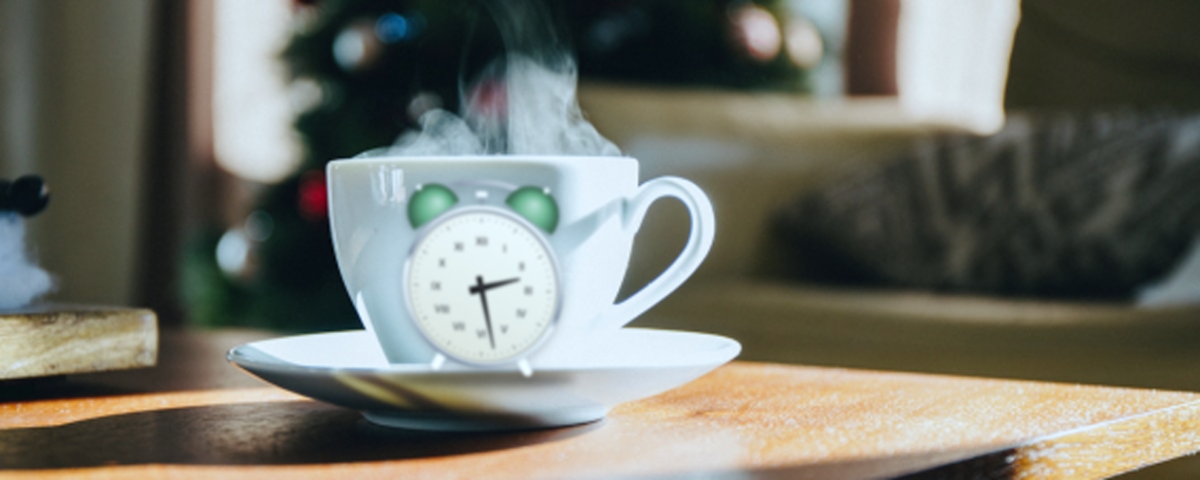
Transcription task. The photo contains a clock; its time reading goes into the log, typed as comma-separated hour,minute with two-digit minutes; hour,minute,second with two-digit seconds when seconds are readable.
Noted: 2,28
